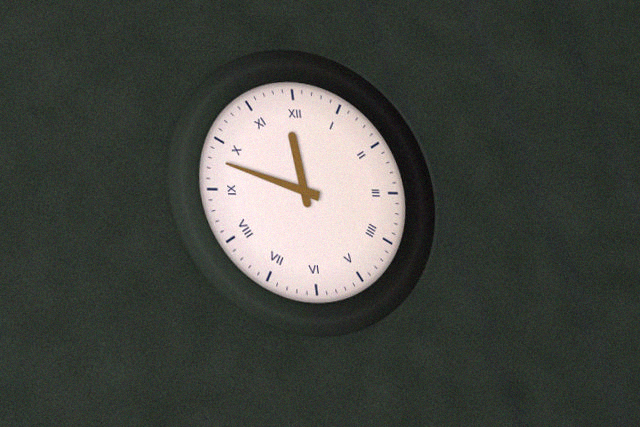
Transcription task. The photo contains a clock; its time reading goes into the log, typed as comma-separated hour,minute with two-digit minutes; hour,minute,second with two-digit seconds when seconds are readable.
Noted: 11,48
